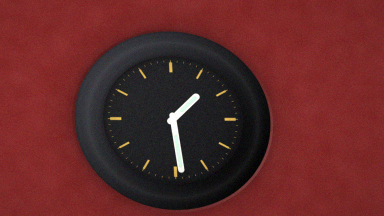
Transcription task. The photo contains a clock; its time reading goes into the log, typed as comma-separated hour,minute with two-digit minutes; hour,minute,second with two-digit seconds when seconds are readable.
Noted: 1,29
